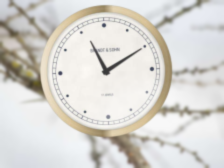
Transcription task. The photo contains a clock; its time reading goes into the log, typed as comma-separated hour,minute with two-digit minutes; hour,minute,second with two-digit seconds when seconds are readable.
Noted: 11,10
